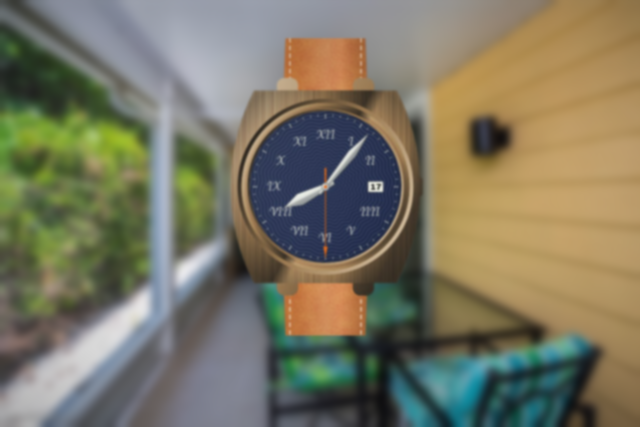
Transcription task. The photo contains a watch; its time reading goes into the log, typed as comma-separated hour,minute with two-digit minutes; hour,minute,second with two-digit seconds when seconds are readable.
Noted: 8,06,30
